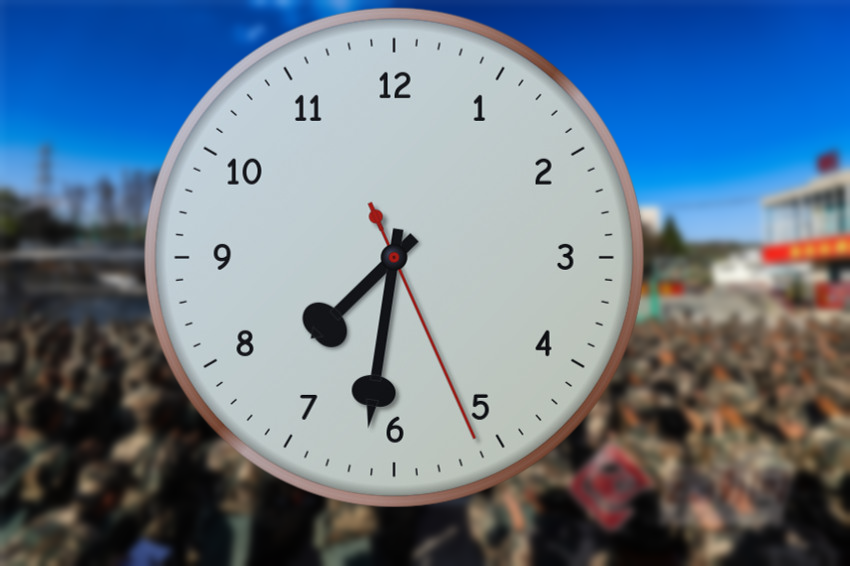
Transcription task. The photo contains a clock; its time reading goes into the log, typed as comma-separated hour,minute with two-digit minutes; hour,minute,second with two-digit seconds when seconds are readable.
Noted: 7,31,26
